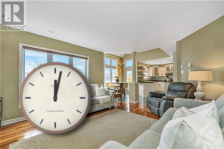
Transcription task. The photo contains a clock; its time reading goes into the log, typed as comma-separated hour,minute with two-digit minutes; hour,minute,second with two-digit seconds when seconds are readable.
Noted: 12,02
